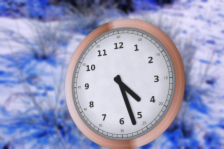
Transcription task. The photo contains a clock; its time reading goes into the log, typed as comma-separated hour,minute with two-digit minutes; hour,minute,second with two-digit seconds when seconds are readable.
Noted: 4,27
